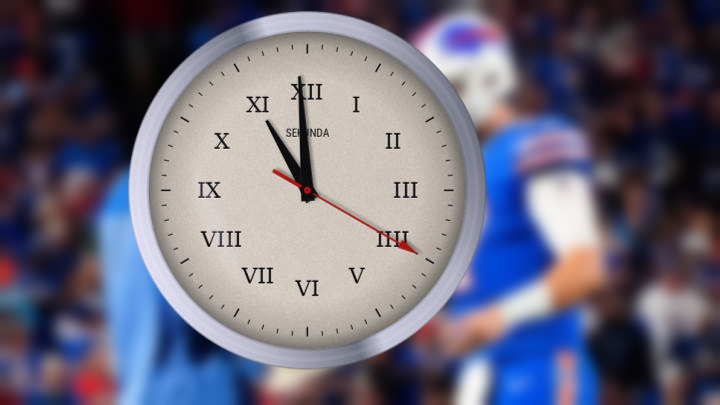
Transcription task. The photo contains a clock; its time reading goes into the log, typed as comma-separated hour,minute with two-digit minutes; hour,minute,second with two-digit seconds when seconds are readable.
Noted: 10,59,20
